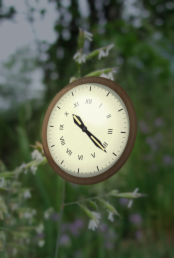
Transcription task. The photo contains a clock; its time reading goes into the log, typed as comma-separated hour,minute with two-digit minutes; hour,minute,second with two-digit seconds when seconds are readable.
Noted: 10,21
